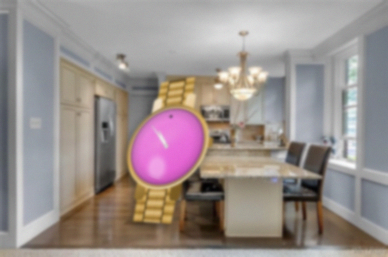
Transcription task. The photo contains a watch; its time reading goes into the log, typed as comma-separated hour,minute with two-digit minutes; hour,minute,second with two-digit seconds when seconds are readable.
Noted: 10,53
